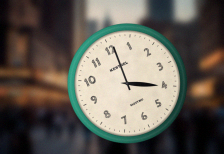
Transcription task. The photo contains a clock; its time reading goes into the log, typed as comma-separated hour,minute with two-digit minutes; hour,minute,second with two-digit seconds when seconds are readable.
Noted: 4,01
